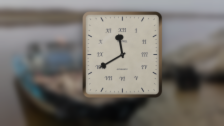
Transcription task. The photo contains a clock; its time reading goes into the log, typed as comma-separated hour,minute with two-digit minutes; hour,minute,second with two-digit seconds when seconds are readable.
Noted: 11,40
